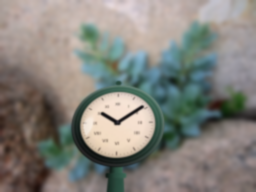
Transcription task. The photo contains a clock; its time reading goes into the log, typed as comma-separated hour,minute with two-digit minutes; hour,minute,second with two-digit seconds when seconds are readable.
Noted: 10,09
